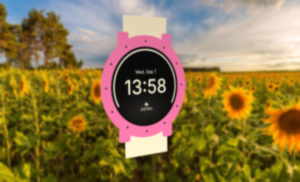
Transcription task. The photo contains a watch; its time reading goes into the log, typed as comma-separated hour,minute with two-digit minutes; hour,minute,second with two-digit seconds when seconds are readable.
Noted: 13,58
